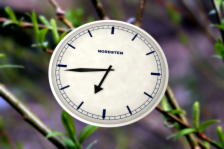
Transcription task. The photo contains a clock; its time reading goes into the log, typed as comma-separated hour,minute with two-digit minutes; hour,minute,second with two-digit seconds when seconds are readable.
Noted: 6,44
